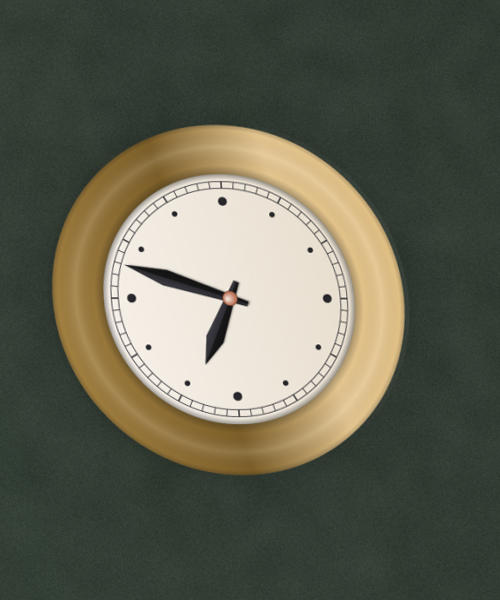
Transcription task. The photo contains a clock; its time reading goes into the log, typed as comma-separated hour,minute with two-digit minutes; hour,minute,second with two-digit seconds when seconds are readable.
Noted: 6,48
